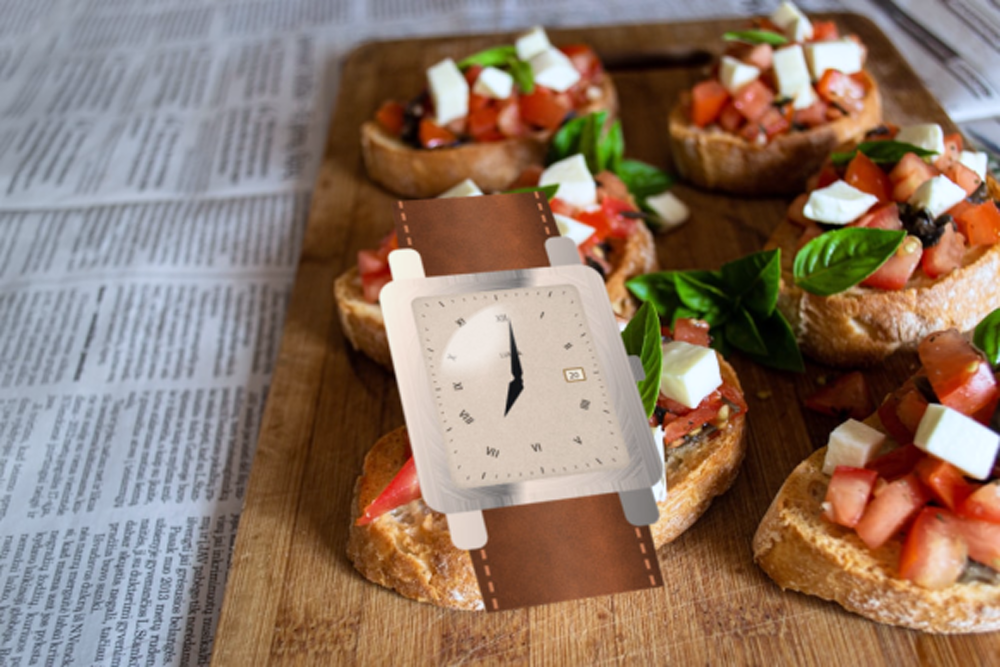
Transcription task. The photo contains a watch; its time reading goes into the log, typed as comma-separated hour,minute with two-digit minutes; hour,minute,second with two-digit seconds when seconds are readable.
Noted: 7,01
